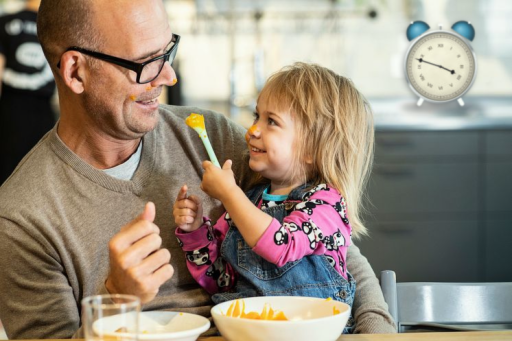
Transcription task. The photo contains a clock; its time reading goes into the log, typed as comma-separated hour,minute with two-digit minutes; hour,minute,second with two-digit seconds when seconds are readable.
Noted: 3,48
